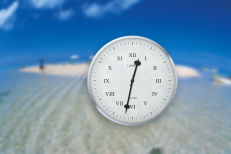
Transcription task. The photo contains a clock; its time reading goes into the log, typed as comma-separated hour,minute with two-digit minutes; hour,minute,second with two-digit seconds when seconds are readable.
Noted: 12,32
